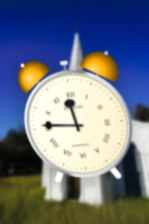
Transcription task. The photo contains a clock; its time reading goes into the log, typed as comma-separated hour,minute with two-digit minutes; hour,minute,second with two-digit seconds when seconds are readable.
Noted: 11,46
